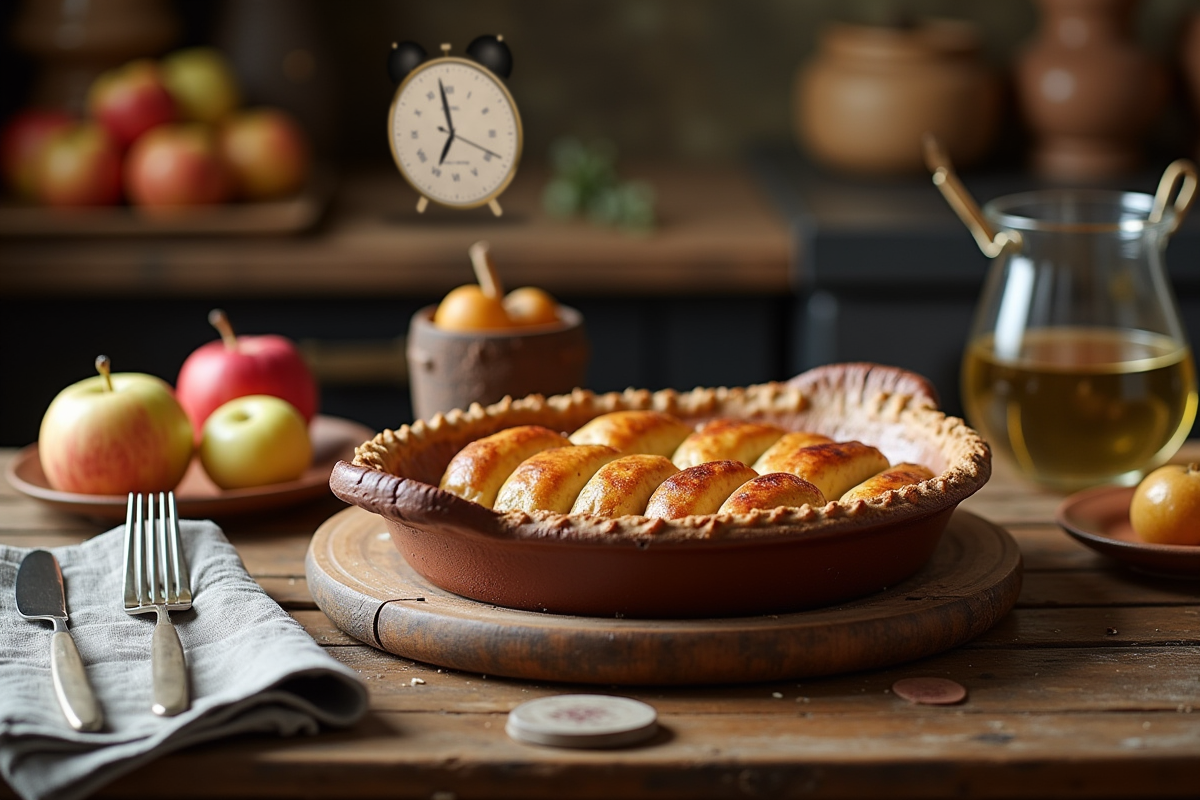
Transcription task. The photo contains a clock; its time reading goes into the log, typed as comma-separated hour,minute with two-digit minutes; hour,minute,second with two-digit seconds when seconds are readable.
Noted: 6,58,19
